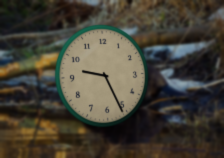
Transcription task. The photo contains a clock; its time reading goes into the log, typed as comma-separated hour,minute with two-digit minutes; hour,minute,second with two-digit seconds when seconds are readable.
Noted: 9,26
